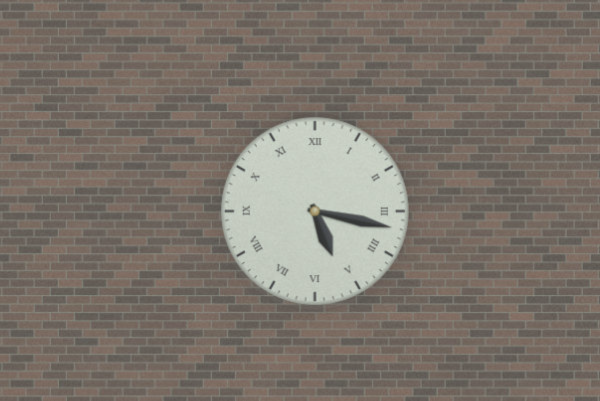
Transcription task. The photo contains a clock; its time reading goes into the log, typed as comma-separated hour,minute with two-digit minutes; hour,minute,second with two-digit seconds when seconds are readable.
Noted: 5,17
